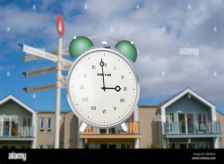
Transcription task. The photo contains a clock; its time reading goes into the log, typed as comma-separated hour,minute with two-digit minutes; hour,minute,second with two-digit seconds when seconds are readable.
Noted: 2,59
